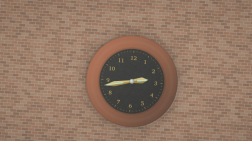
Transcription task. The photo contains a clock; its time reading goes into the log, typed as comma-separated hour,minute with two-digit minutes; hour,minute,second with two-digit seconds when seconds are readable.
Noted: 2,43
